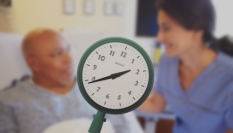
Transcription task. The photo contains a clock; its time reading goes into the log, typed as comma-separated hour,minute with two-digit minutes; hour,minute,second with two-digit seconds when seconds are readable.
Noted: 1,39
